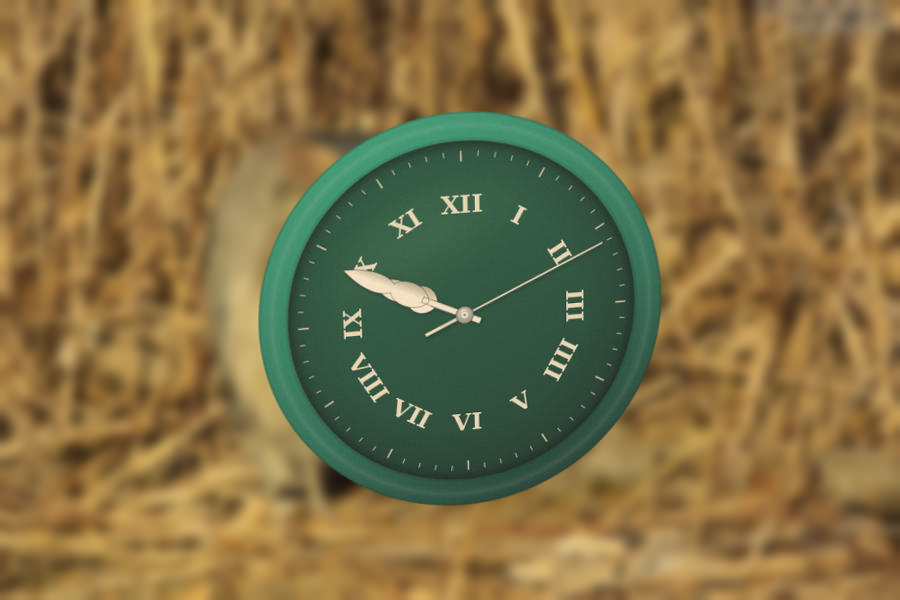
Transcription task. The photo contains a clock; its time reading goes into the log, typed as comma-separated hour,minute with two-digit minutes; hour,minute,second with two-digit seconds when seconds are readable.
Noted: 9,49,11
